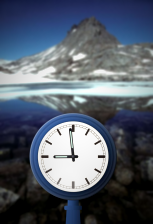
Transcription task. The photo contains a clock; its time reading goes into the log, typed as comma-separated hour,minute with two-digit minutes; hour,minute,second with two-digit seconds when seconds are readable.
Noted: 8,59
